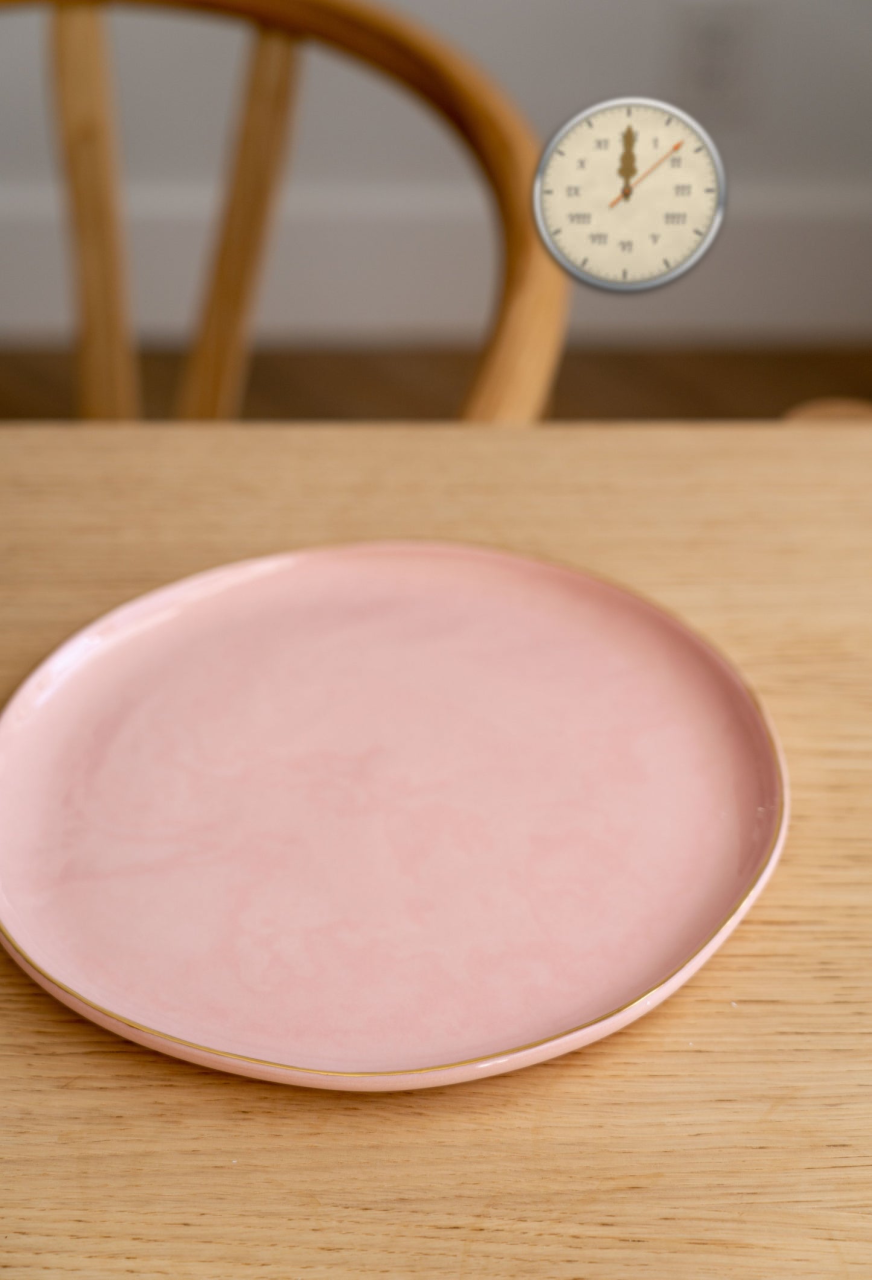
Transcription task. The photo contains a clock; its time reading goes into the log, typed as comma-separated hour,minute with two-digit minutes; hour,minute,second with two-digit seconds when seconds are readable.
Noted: 12,00,08
